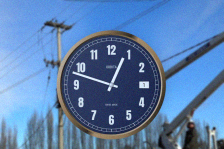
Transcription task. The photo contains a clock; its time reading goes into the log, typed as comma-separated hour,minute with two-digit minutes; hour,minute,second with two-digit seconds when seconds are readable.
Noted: 12,48
